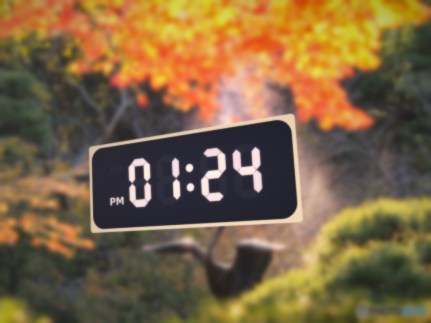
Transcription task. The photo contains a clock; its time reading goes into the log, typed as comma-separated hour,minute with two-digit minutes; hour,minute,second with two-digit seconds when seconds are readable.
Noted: 1,24
